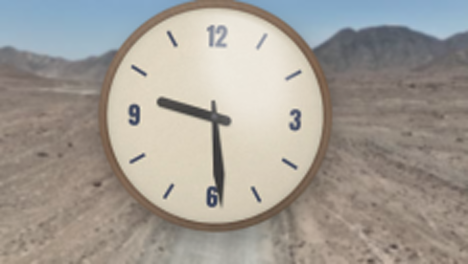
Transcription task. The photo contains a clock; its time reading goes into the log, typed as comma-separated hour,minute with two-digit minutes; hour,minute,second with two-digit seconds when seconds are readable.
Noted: 9,29
